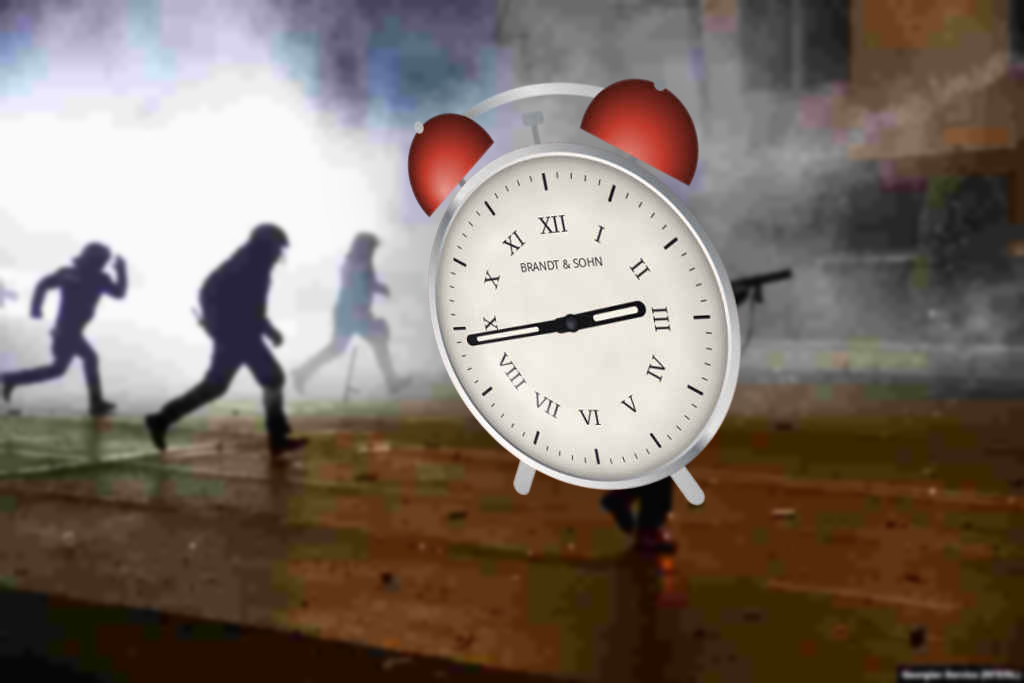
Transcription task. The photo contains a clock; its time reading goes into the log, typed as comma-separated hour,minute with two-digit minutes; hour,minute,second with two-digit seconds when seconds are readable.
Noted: 2,44
